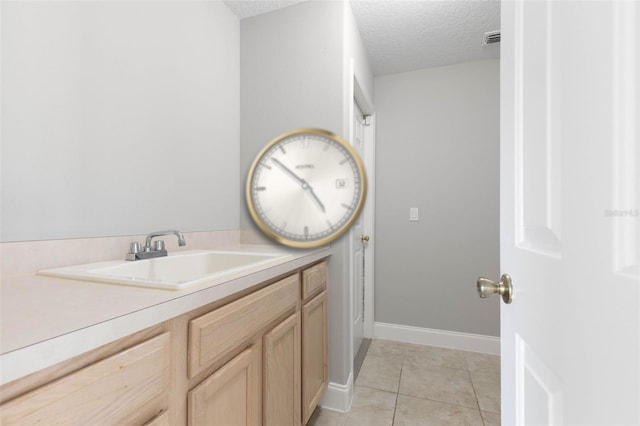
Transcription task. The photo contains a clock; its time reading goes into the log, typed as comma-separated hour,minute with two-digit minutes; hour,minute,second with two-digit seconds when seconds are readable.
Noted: 4,52
